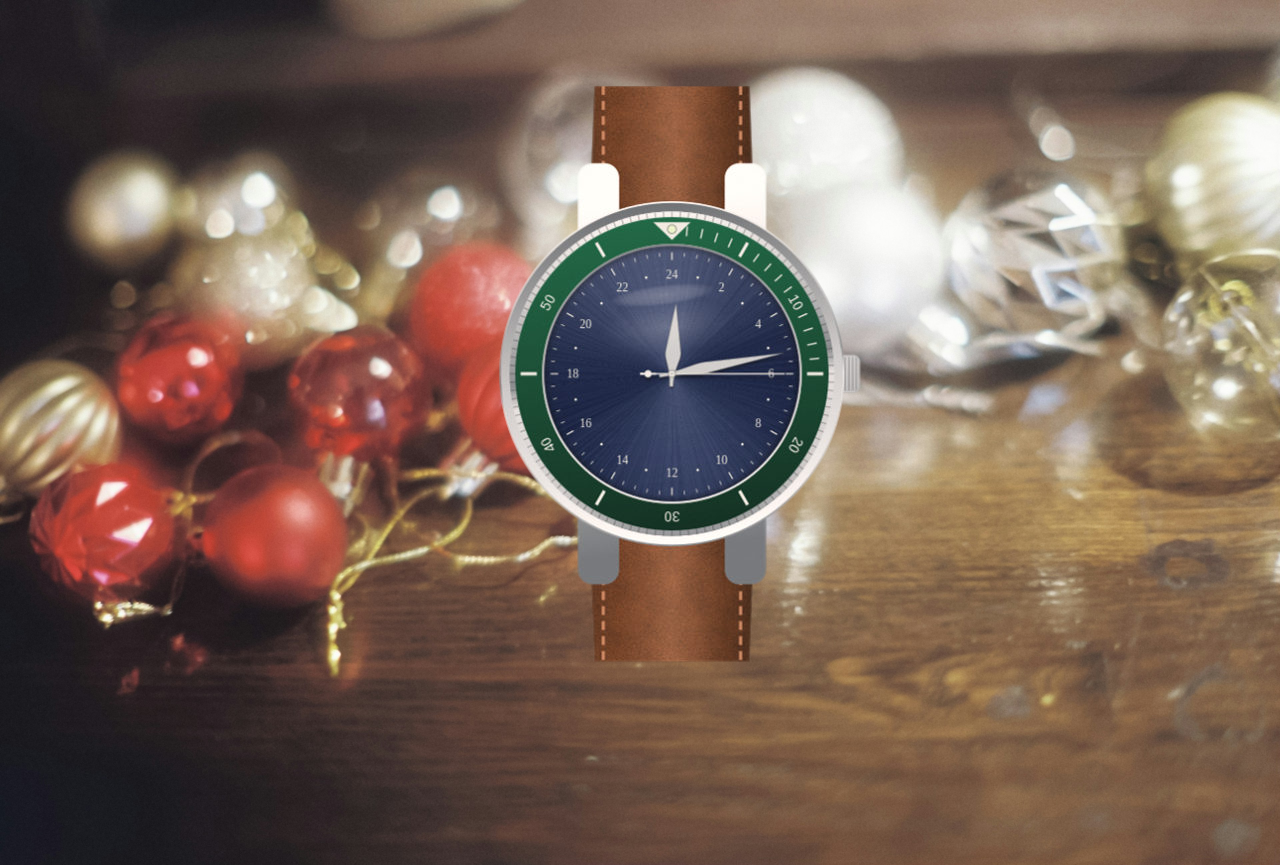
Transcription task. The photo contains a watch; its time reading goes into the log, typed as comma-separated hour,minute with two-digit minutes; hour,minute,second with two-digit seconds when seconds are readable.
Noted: 0,13,15
